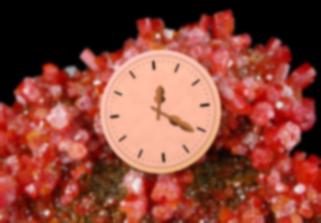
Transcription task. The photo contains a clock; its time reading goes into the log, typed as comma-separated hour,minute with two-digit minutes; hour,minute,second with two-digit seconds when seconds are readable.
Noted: 12,21
